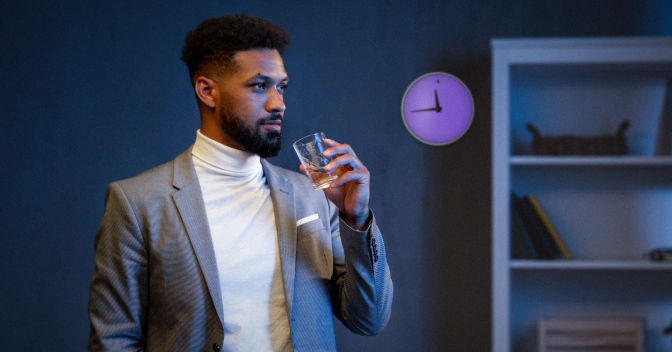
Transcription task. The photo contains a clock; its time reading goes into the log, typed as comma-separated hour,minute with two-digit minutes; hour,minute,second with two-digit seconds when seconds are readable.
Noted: 11,44
